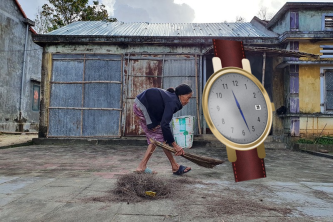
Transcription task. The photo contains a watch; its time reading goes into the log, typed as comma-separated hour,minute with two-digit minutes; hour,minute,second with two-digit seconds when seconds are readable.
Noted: 11,27
